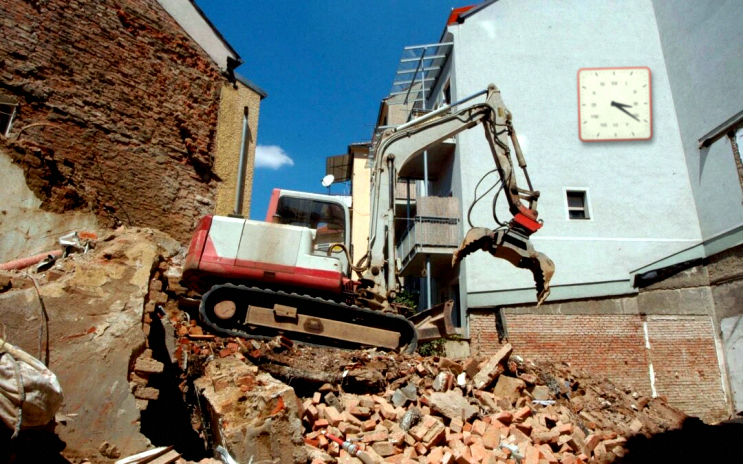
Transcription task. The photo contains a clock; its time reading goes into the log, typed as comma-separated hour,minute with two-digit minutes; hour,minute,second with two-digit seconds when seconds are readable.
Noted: 3,21
